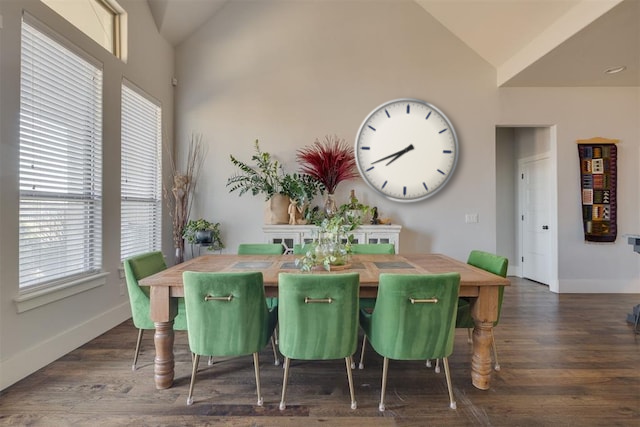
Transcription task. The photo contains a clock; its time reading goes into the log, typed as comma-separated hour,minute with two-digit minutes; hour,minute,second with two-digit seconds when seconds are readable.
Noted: 7,41
